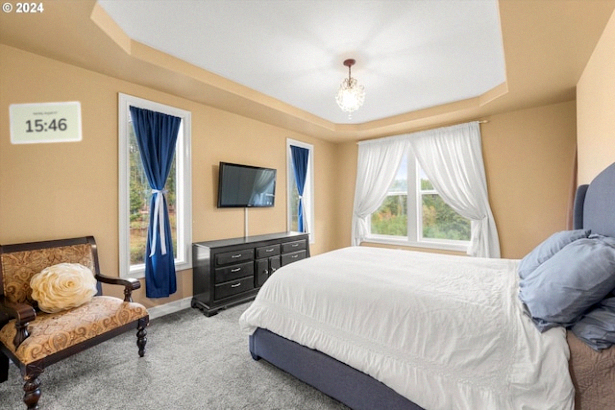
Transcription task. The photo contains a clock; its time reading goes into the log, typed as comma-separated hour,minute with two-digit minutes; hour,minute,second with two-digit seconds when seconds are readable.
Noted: 15,46
